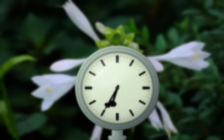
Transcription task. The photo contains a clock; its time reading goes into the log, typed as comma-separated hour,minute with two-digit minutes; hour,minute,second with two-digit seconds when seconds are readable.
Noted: 6,35
